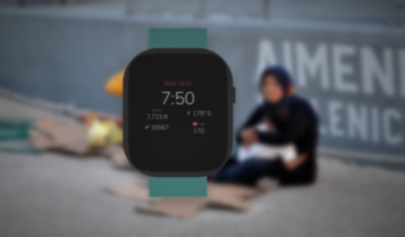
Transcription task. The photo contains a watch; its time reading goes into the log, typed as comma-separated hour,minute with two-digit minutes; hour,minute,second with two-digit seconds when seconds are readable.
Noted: 7,50
